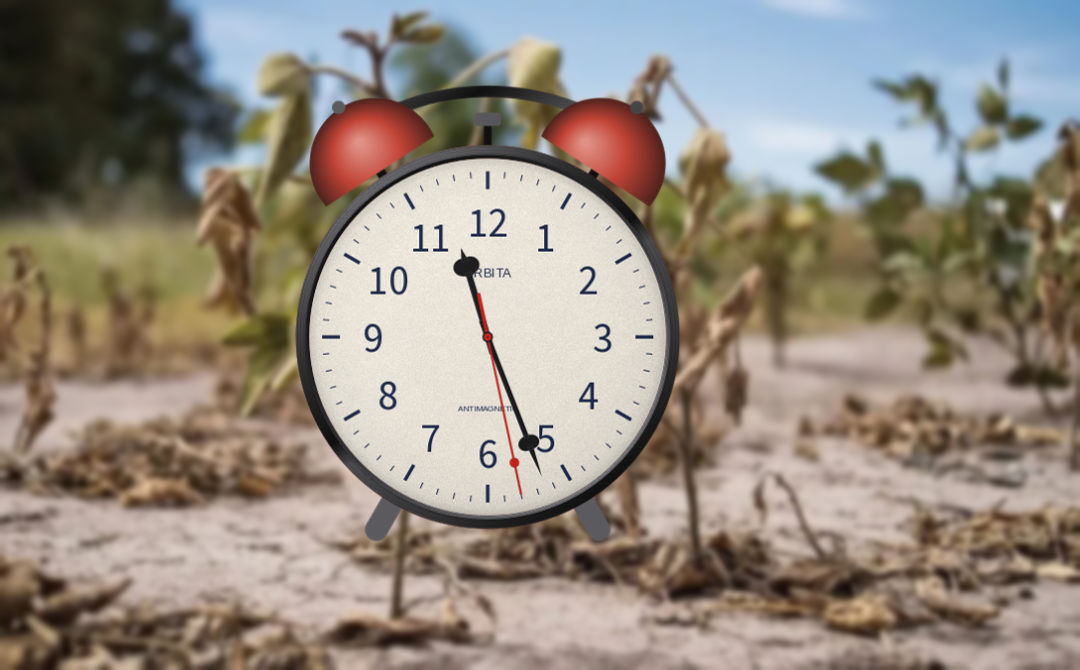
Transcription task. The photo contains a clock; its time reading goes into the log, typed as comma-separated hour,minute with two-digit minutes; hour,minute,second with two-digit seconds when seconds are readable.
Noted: 11,26,28
